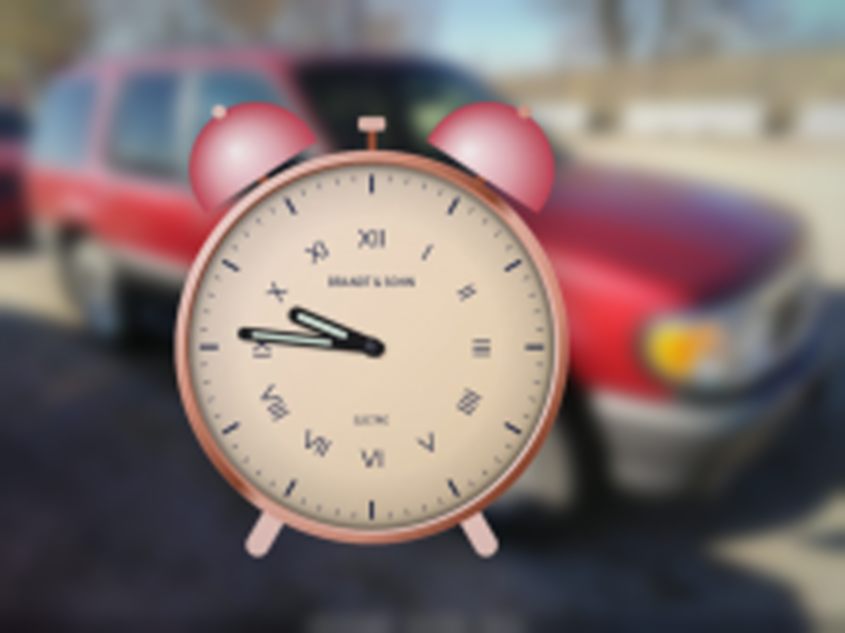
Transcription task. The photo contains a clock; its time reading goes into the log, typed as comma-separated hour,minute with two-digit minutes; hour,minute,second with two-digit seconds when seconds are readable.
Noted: 9,46
